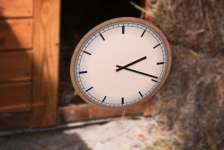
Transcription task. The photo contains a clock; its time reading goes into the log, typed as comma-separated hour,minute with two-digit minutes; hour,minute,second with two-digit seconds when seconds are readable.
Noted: 2,19
